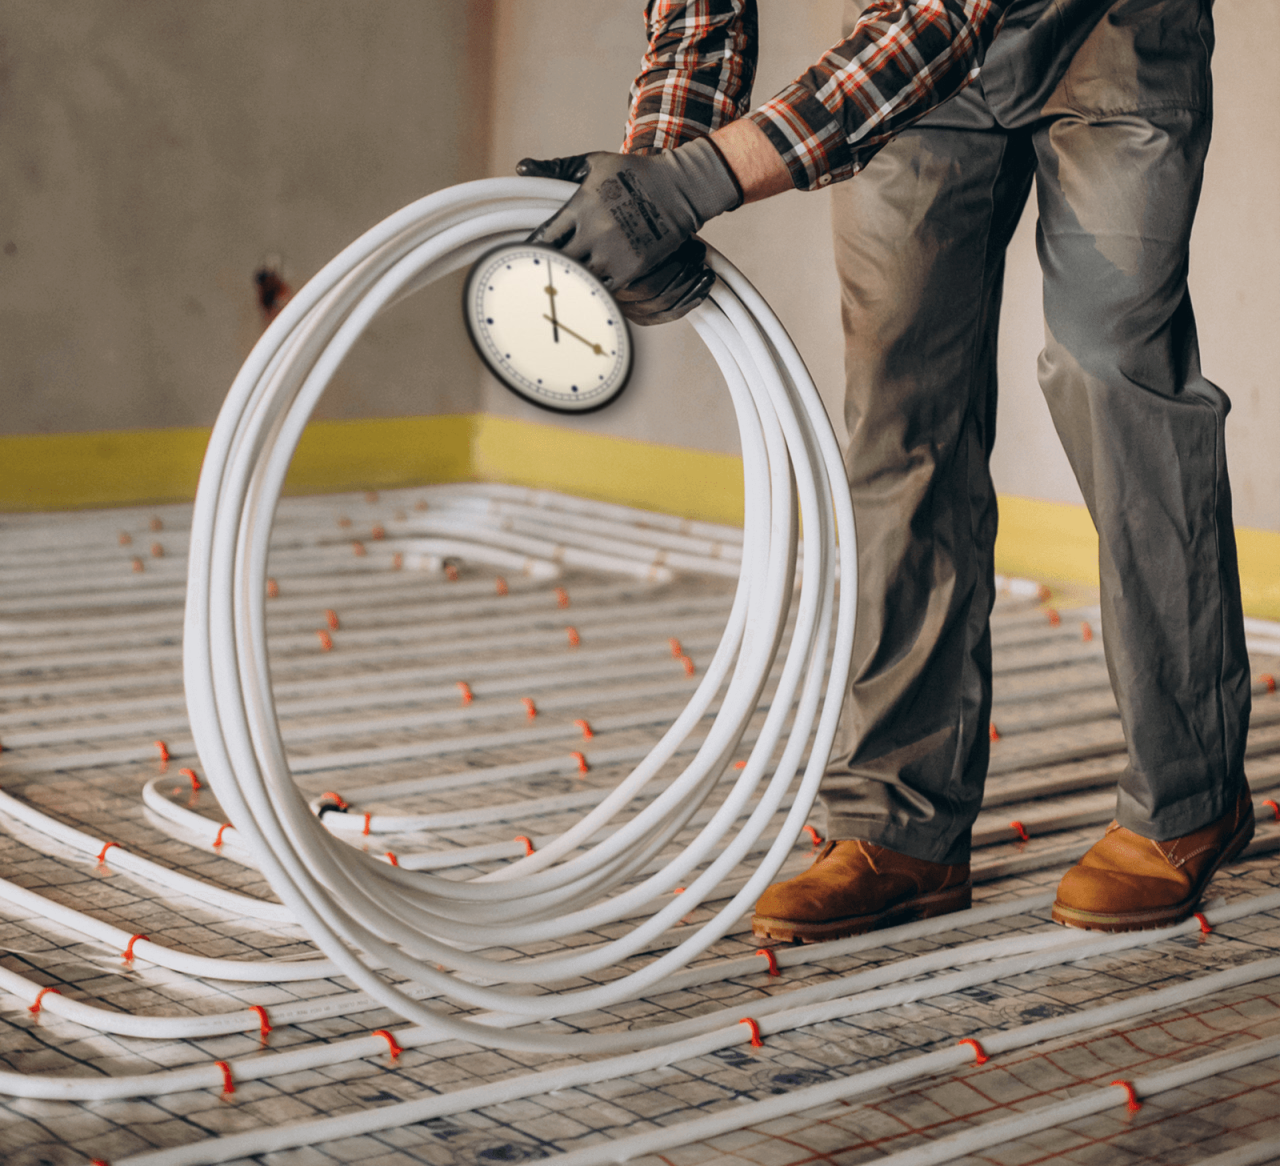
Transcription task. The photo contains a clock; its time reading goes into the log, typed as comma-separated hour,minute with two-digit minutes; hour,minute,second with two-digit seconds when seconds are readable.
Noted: 12,21,02
